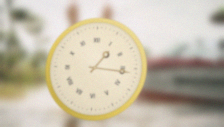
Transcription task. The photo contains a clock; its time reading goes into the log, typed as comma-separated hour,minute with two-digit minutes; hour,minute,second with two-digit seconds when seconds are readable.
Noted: 1,16
